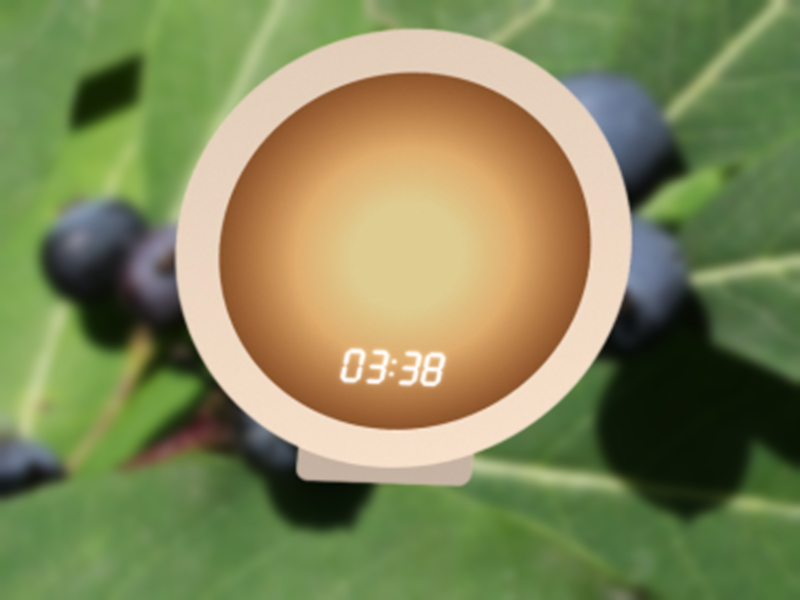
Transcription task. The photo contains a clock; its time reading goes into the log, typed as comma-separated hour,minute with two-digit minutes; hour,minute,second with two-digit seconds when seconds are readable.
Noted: 3,38
